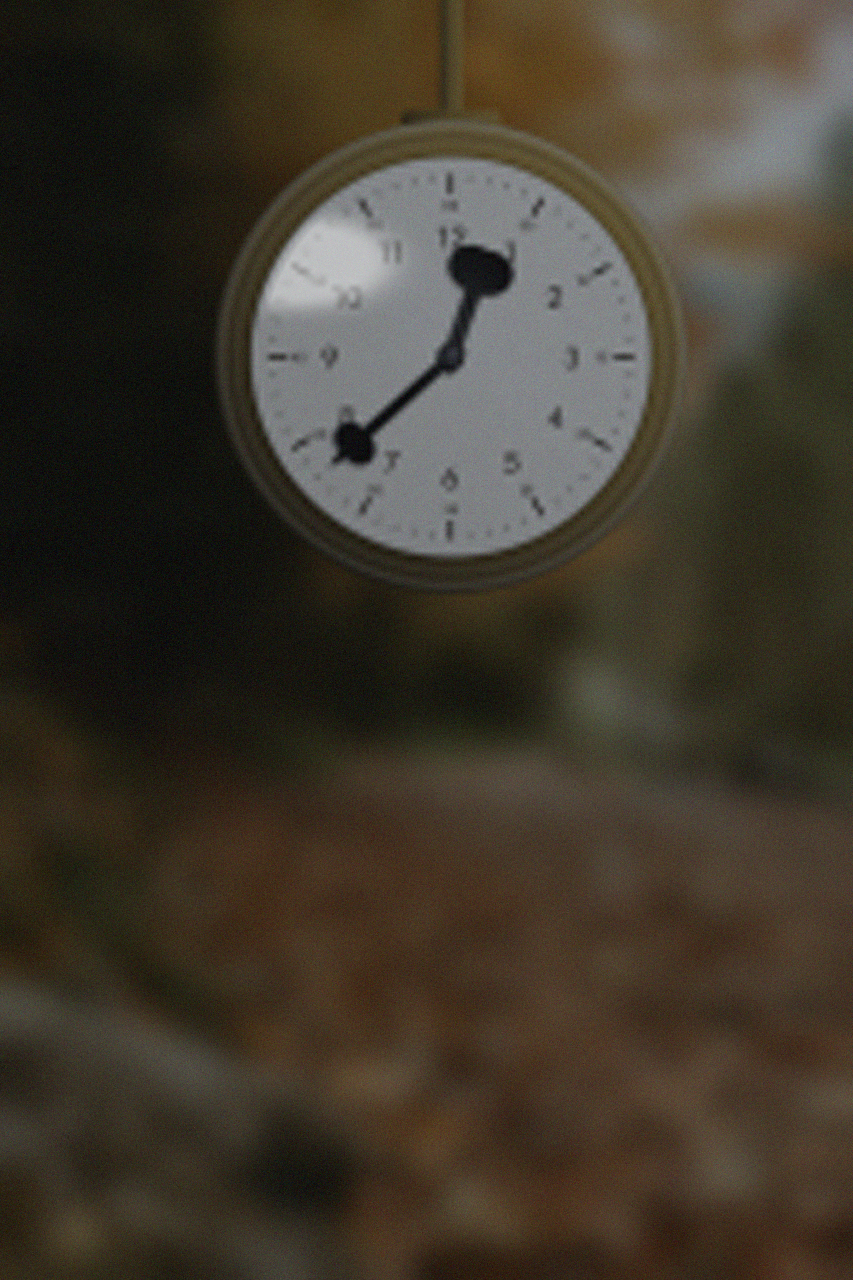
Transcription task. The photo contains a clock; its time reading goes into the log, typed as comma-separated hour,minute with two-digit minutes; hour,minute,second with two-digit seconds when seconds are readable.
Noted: 12,38
